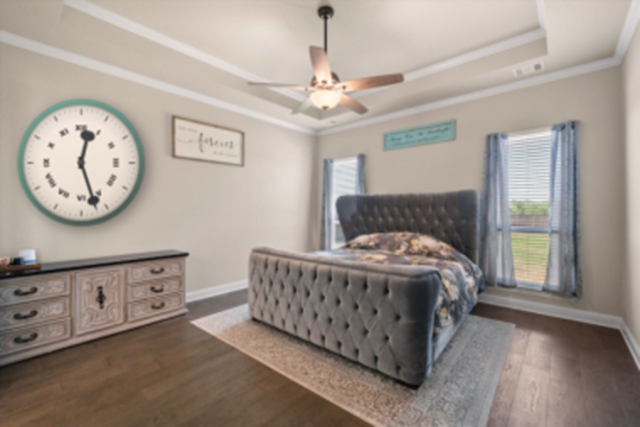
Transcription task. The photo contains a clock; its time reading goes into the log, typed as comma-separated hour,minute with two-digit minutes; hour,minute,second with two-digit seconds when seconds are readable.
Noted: 12,27
